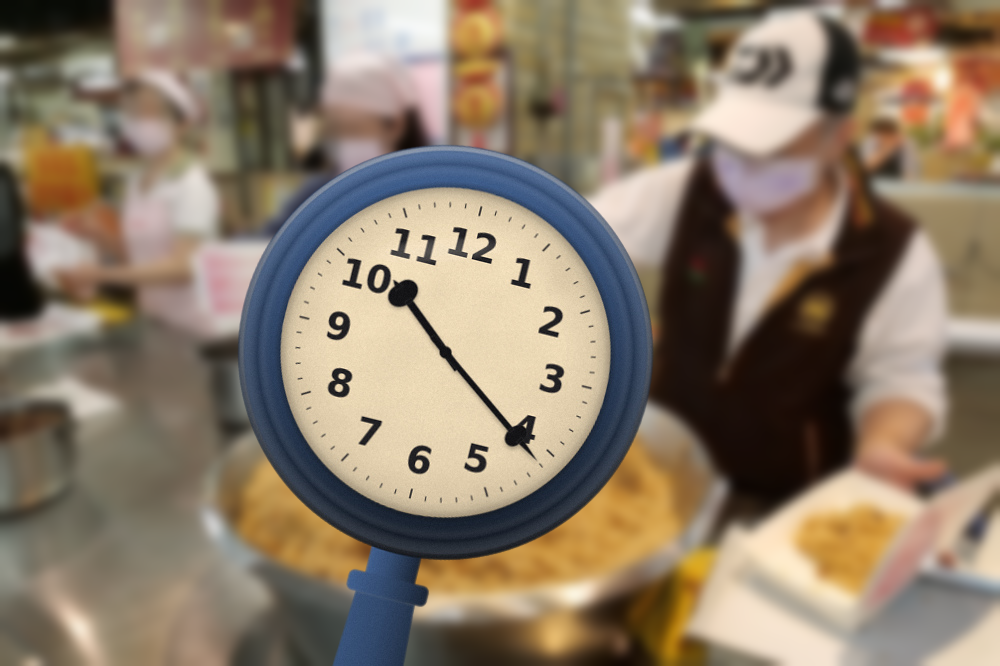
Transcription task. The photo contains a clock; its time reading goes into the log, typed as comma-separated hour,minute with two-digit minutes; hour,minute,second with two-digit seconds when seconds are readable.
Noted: 10,21
